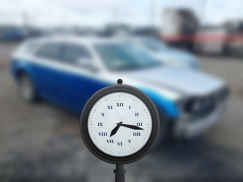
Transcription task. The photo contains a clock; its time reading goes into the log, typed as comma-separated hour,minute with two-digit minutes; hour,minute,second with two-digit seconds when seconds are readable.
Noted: 7,17
